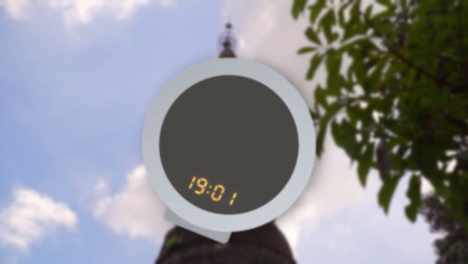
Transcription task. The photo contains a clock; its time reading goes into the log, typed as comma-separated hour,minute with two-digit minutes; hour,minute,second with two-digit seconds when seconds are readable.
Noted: 19,01
